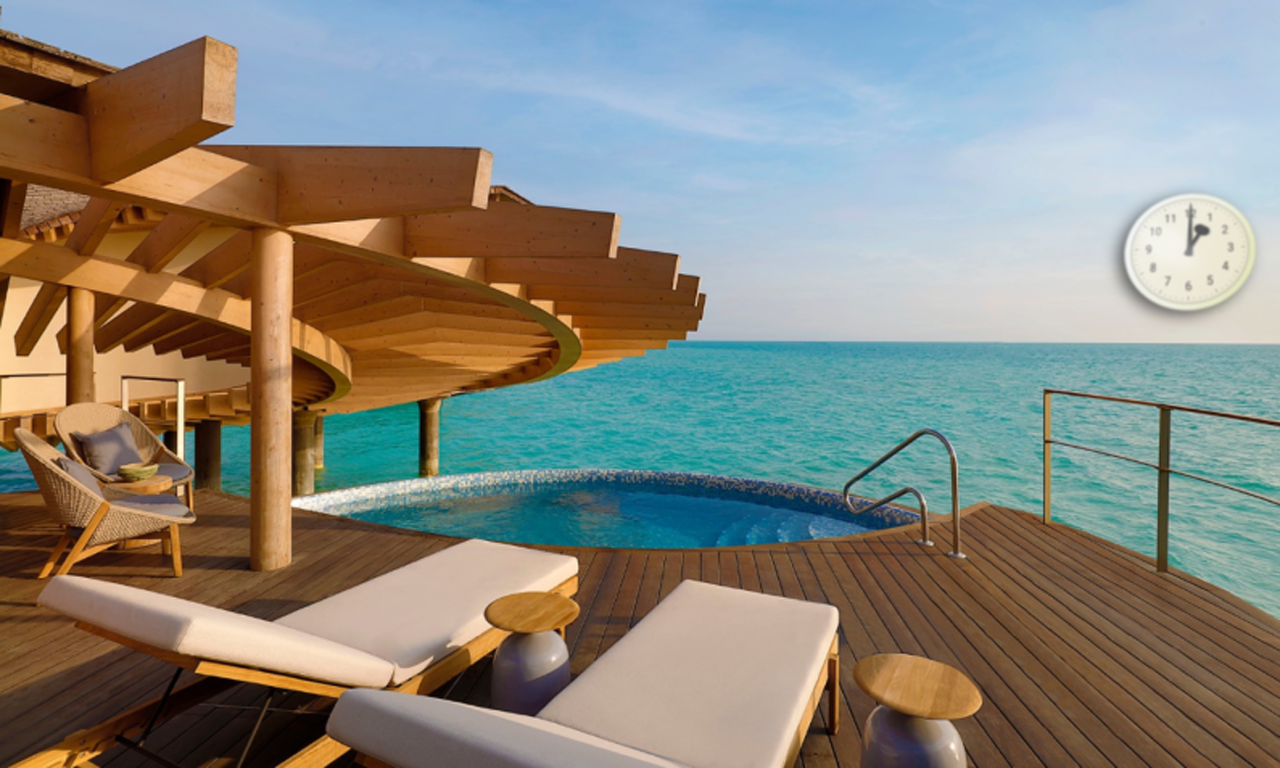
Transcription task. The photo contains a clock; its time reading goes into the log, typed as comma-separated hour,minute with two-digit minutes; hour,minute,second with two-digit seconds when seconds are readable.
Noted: 1,00
